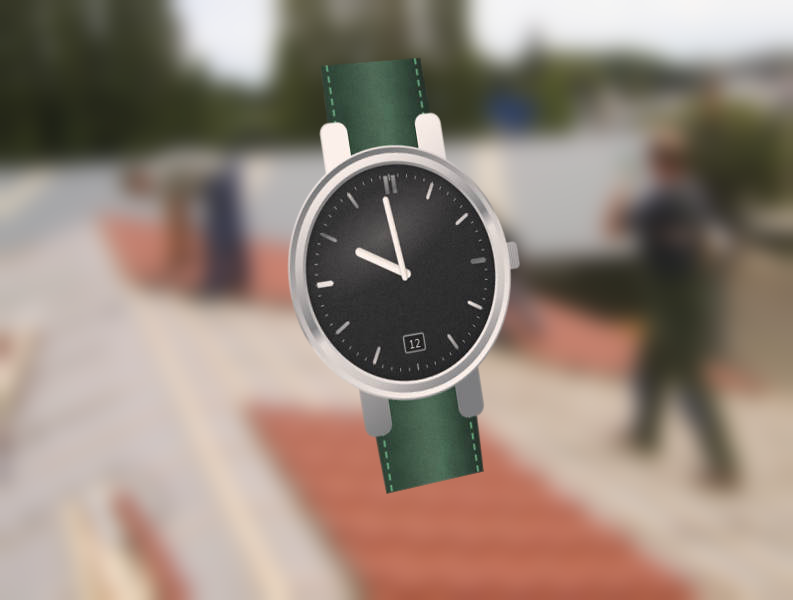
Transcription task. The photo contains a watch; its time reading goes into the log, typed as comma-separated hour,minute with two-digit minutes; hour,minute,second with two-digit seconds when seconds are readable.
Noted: 9,59
